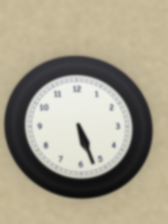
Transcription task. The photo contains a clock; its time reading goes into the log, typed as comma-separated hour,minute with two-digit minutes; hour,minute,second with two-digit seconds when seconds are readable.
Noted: 5,27
